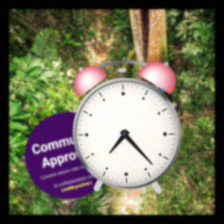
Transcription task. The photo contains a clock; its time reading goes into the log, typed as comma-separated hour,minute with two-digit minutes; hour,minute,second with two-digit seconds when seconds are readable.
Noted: 7,23
